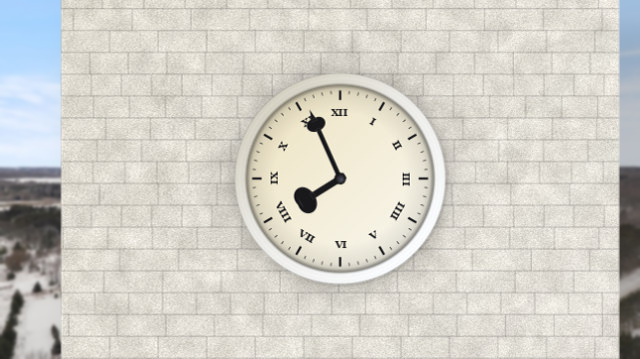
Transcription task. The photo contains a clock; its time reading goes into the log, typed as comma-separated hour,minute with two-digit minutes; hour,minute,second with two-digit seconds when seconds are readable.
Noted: 7,56
